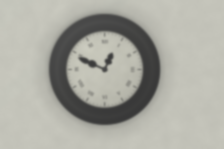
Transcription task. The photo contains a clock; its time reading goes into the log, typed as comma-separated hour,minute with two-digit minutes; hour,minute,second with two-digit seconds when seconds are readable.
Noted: 12,49
